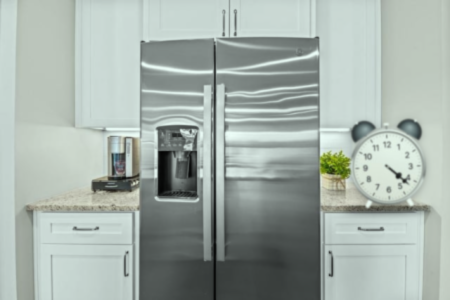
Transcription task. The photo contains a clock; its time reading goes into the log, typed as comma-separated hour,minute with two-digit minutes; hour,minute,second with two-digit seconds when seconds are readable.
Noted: 4,22
